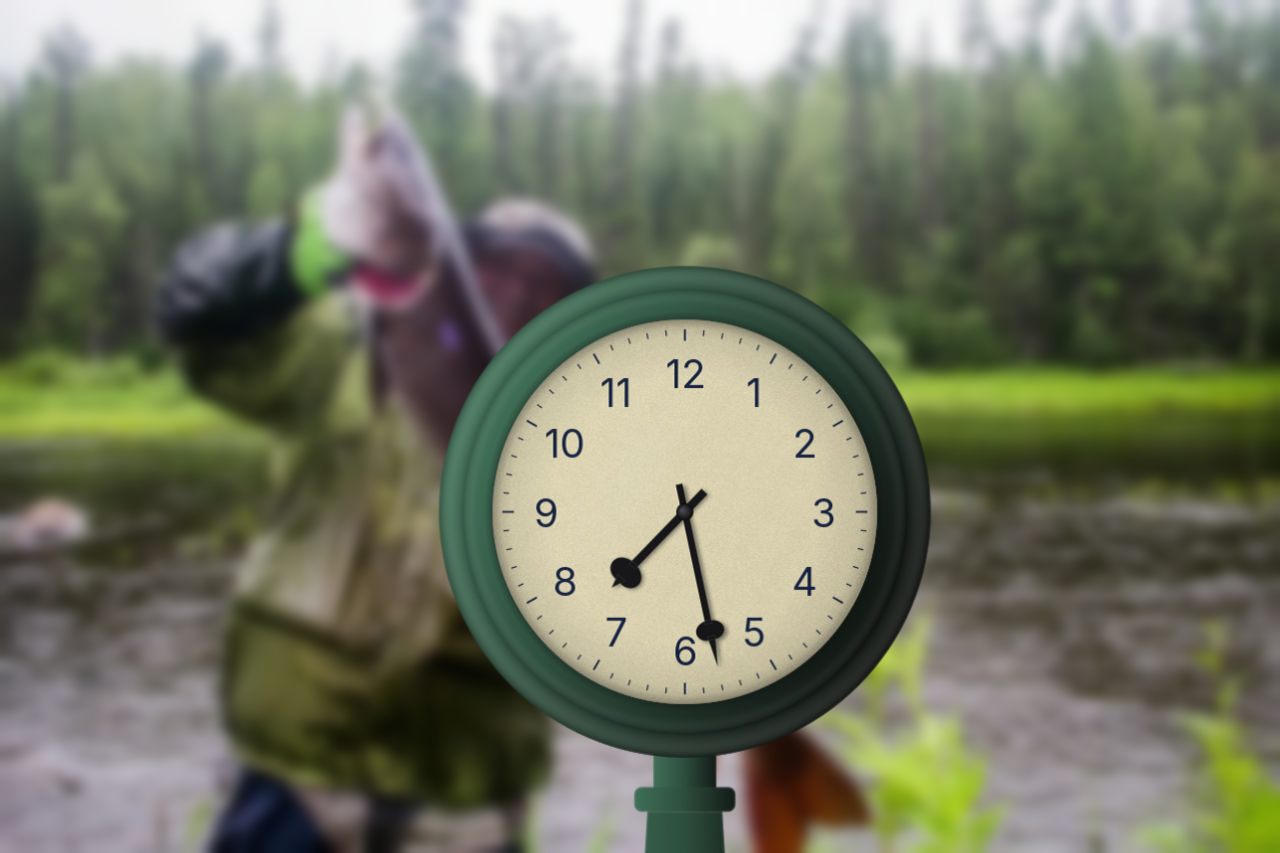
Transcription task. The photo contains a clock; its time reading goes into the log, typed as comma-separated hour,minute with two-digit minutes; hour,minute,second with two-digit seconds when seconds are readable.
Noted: 7,28
